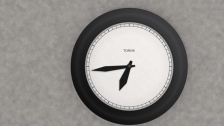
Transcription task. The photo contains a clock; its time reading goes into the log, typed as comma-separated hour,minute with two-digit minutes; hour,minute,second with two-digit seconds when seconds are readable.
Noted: 6,44
